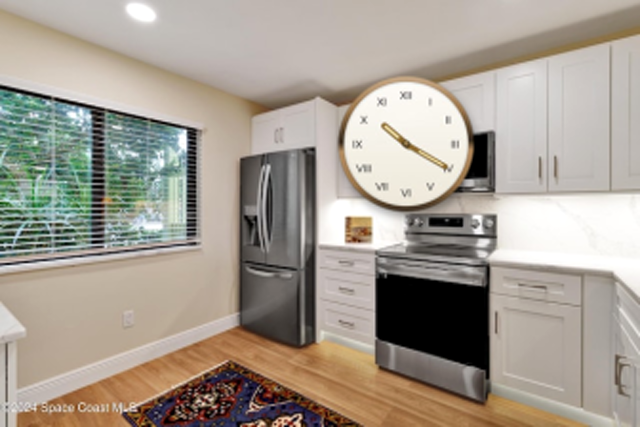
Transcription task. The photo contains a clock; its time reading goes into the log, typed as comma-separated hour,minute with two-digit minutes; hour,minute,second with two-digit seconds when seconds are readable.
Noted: 10,20
